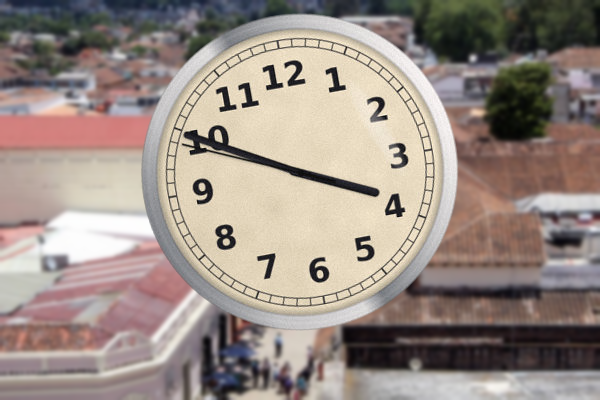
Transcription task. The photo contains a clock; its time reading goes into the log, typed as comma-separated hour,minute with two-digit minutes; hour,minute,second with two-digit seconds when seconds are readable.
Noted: 3,49,49
